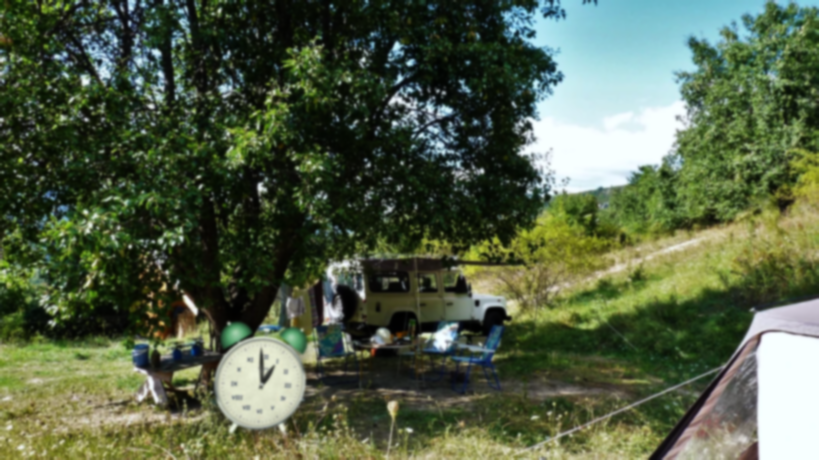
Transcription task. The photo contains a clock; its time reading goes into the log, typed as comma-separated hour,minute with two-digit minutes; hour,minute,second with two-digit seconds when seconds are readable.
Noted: 12,59
